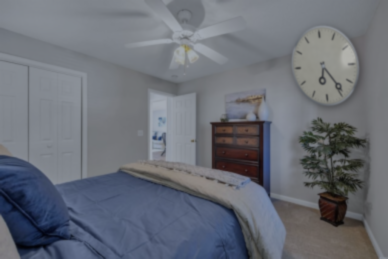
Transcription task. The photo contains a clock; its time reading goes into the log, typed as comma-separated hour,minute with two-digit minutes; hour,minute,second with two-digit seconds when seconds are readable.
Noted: 6,24
